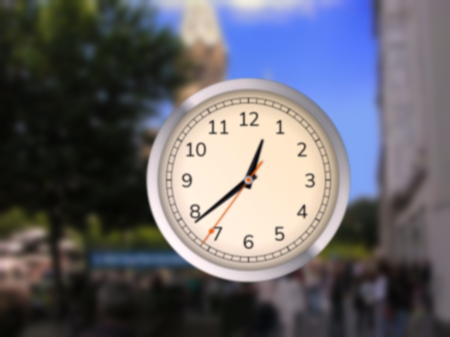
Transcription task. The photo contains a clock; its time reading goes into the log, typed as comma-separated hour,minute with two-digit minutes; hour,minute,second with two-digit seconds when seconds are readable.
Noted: 12,38,36
